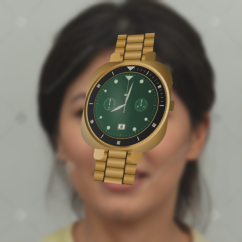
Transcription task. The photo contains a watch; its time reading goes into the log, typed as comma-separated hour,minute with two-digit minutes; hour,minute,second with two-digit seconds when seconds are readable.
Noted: 8,02
